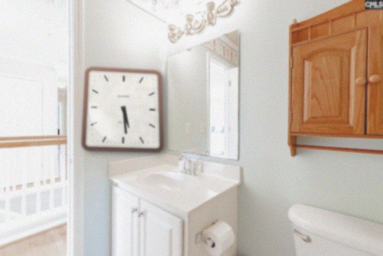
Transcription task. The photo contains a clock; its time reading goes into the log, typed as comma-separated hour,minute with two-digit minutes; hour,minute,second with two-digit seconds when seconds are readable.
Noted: 5,29
